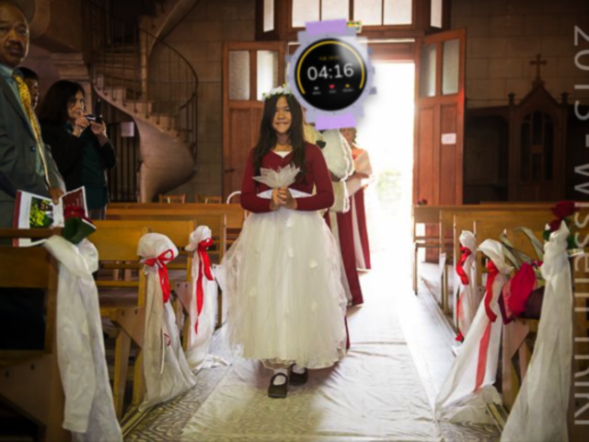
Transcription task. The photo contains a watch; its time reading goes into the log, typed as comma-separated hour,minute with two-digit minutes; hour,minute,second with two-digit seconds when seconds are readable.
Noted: 4,16
